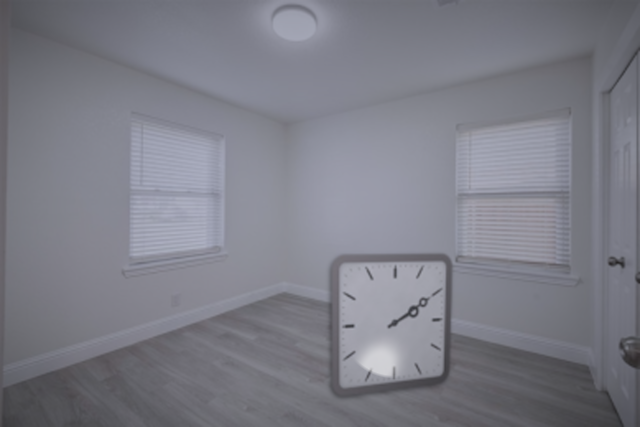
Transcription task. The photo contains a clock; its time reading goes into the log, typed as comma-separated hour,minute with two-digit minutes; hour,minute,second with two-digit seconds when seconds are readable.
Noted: 2,10
